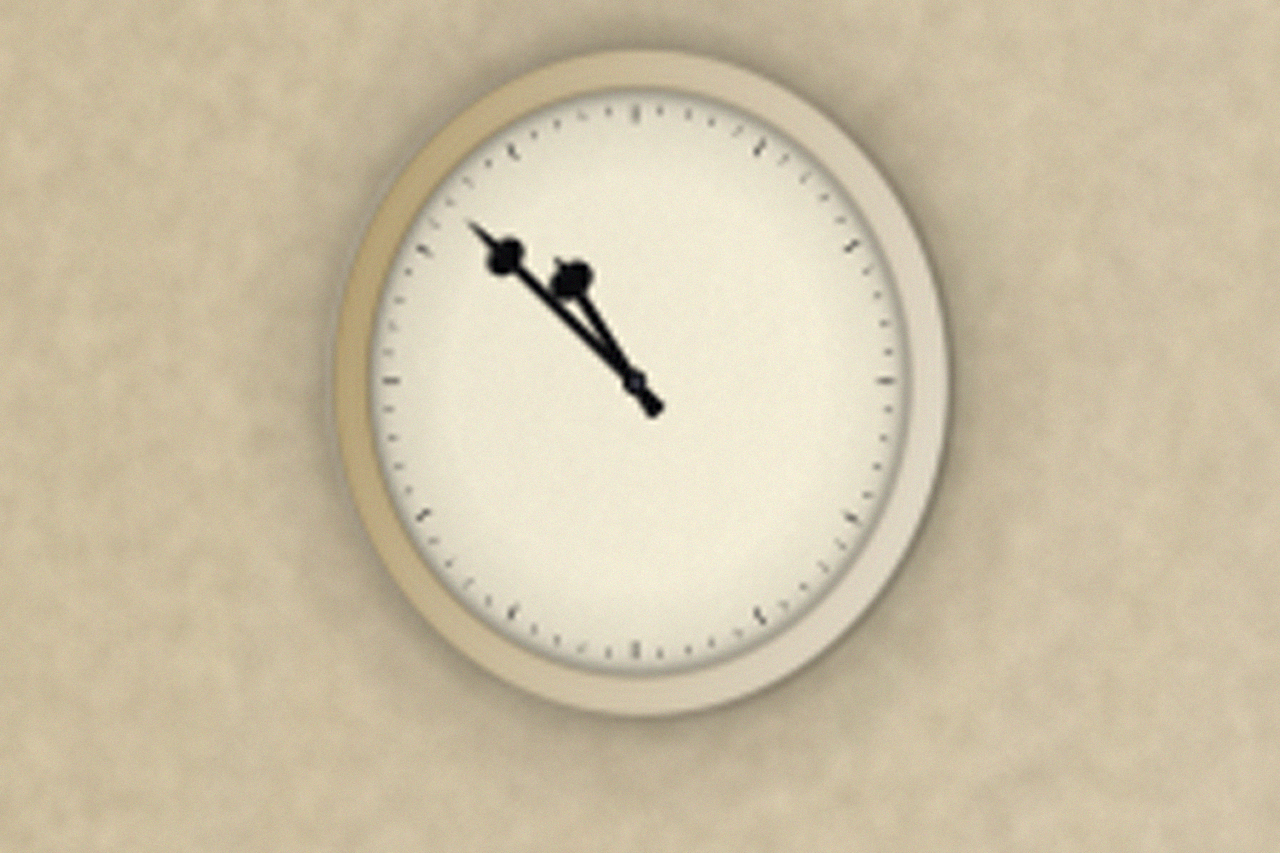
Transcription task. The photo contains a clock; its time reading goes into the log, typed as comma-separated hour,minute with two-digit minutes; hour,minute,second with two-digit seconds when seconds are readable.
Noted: 10,52
